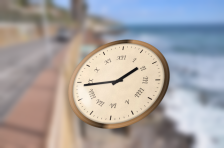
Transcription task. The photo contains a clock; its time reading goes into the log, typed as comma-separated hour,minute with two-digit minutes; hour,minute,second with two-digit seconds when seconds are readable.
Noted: 1,44
